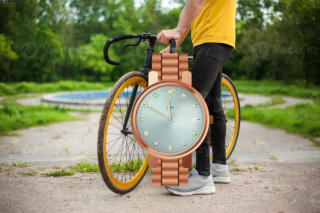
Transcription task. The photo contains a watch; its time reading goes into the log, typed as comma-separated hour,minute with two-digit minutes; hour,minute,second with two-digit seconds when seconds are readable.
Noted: 11,50
